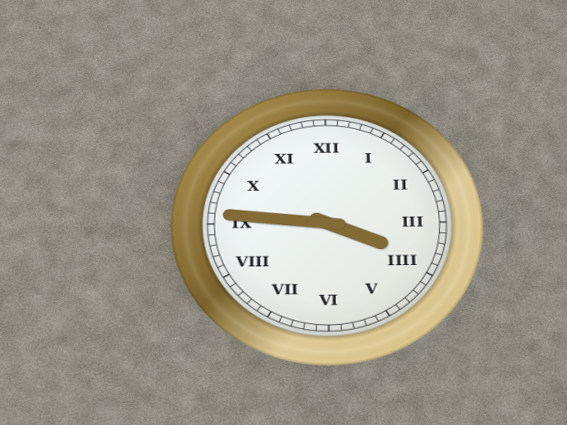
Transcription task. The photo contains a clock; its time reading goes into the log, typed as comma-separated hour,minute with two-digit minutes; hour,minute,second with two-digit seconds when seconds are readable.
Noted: 3,46
